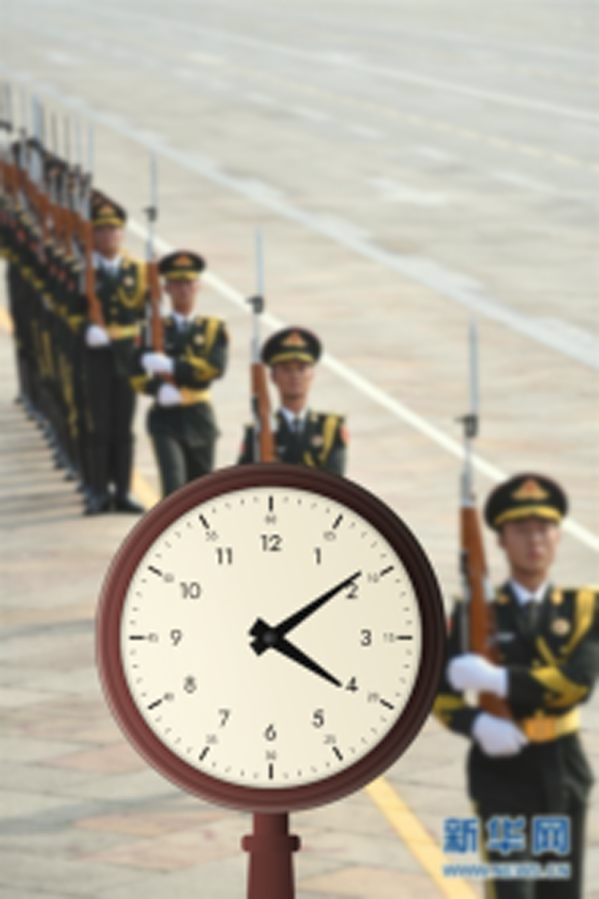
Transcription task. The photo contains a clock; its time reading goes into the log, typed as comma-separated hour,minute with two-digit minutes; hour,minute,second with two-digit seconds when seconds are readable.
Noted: 4,09
